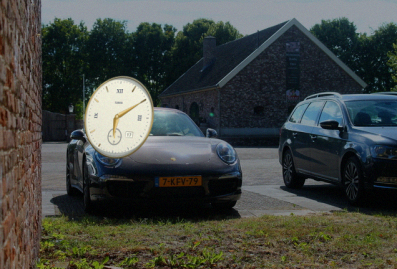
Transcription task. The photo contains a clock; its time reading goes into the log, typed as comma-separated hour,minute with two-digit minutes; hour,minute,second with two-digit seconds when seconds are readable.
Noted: 6,10
